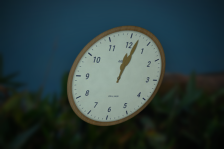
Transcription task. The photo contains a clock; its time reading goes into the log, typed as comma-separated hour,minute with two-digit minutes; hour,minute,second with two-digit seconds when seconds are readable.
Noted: 12,02
